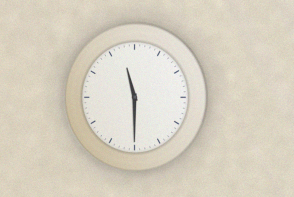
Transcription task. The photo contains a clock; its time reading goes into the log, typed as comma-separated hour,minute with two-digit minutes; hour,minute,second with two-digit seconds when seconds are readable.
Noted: 11,30
